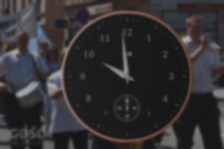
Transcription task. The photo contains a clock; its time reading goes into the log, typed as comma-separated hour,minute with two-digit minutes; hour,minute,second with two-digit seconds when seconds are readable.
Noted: 9,59
